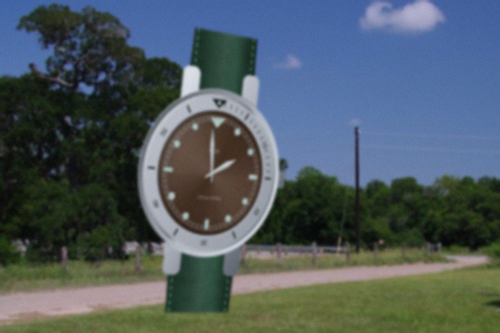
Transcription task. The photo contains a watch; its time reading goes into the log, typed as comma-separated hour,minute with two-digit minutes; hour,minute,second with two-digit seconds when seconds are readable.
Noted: 1,59
